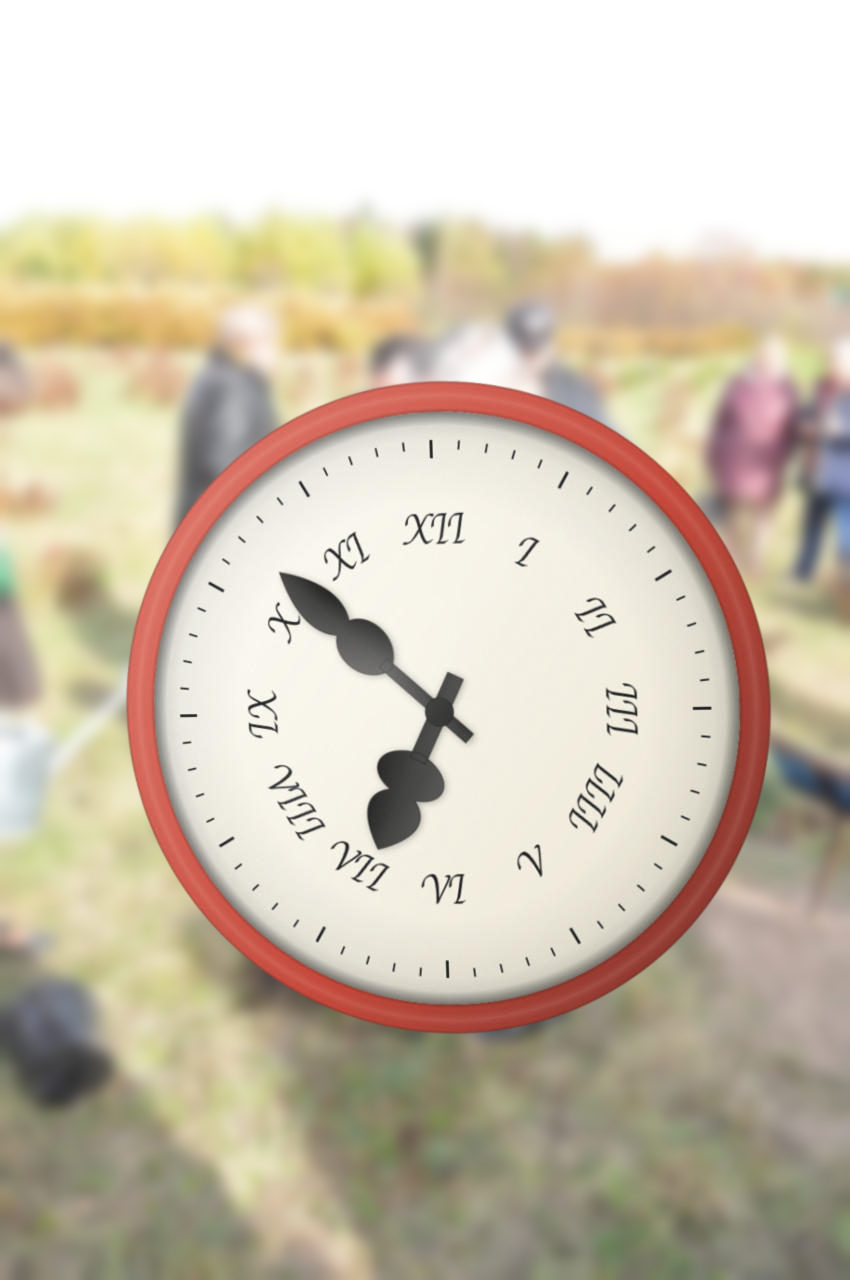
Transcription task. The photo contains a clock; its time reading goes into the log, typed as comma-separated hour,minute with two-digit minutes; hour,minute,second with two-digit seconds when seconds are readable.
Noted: 6,52
